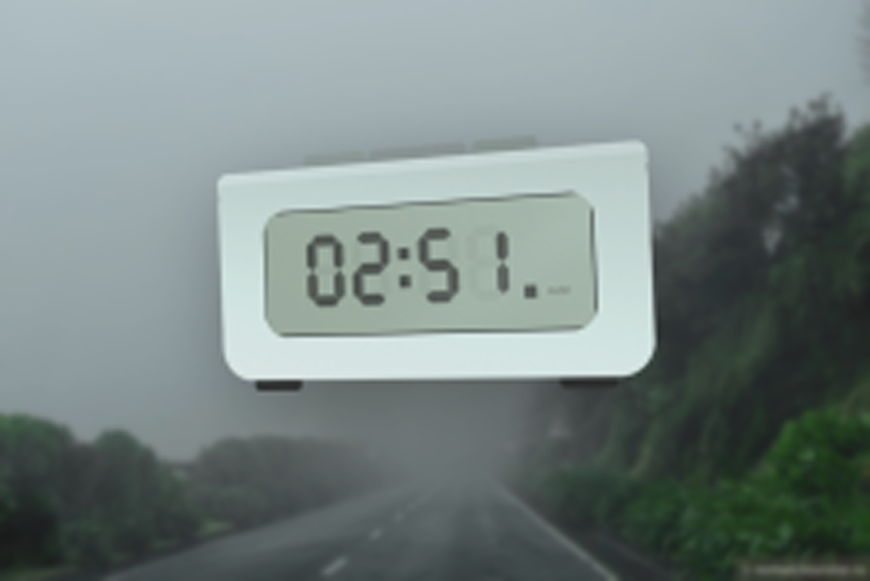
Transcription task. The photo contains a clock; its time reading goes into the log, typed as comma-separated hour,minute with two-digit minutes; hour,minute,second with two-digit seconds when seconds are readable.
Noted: 2,51
